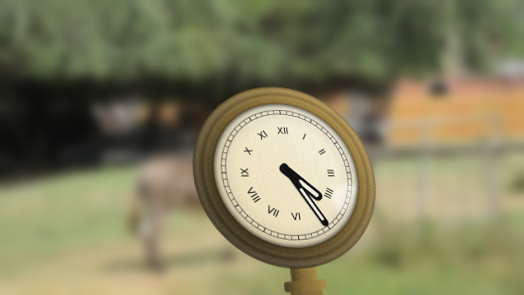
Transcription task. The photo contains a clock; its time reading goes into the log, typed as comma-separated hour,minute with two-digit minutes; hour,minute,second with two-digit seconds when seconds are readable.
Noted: 4,25
